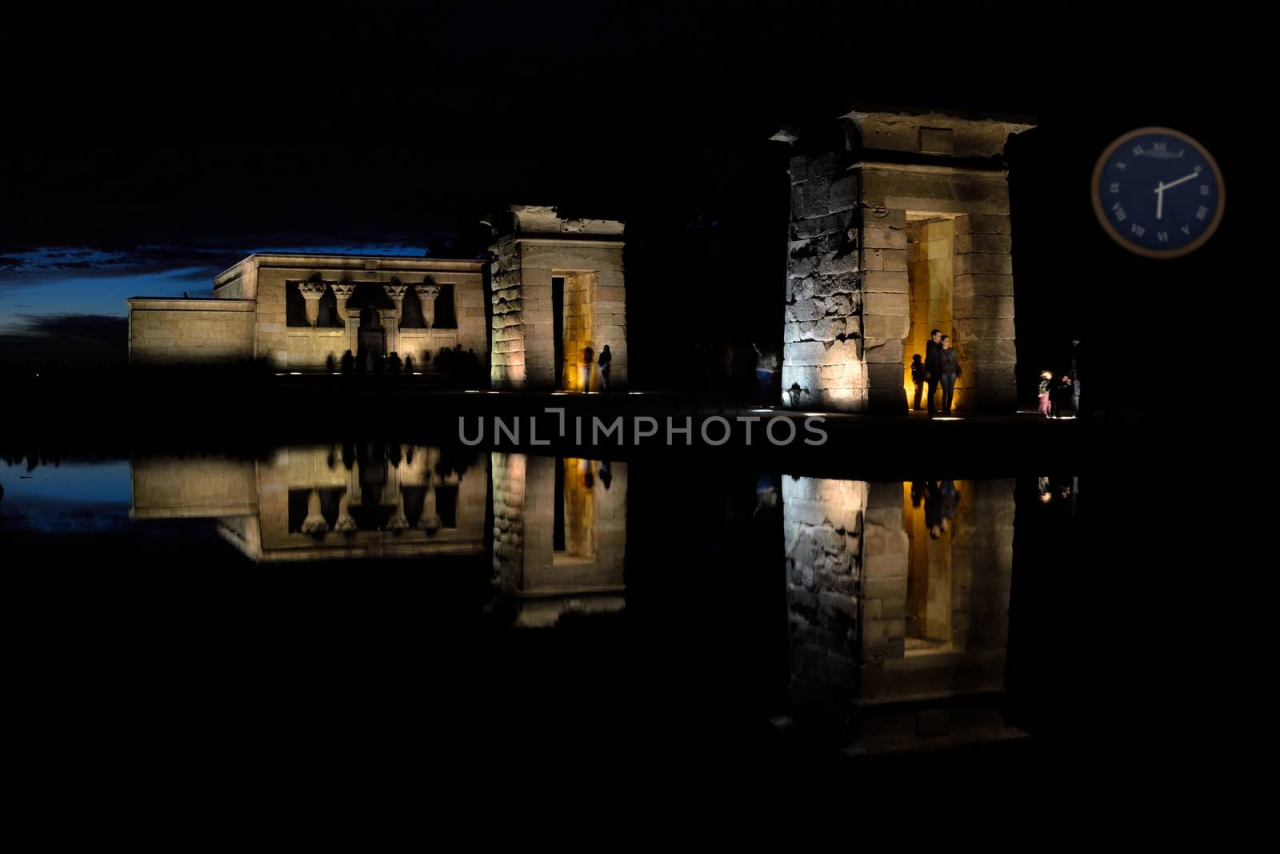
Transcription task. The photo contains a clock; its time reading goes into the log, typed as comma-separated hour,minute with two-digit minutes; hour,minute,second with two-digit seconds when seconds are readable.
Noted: 6,11
